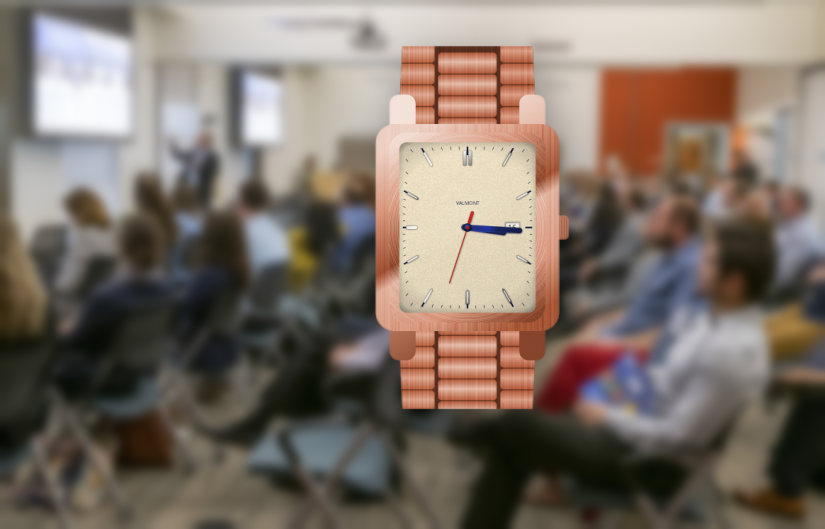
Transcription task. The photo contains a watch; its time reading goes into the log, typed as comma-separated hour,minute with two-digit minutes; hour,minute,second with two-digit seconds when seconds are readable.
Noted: 3,15,33
